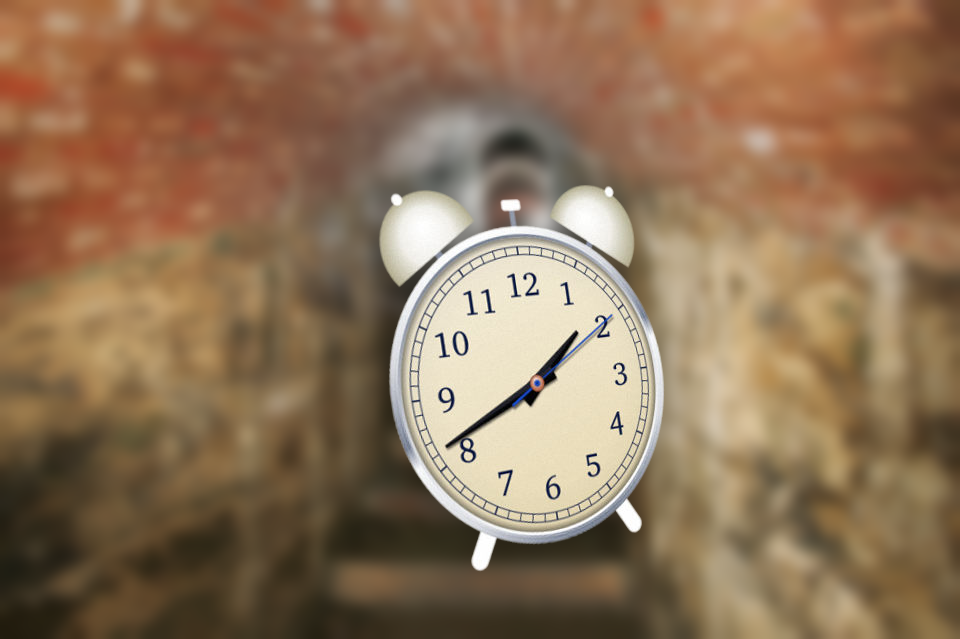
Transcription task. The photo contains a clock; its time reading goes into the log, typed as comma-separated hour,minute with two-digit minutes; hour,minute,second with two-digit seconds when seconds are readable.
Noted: 1,41,10
